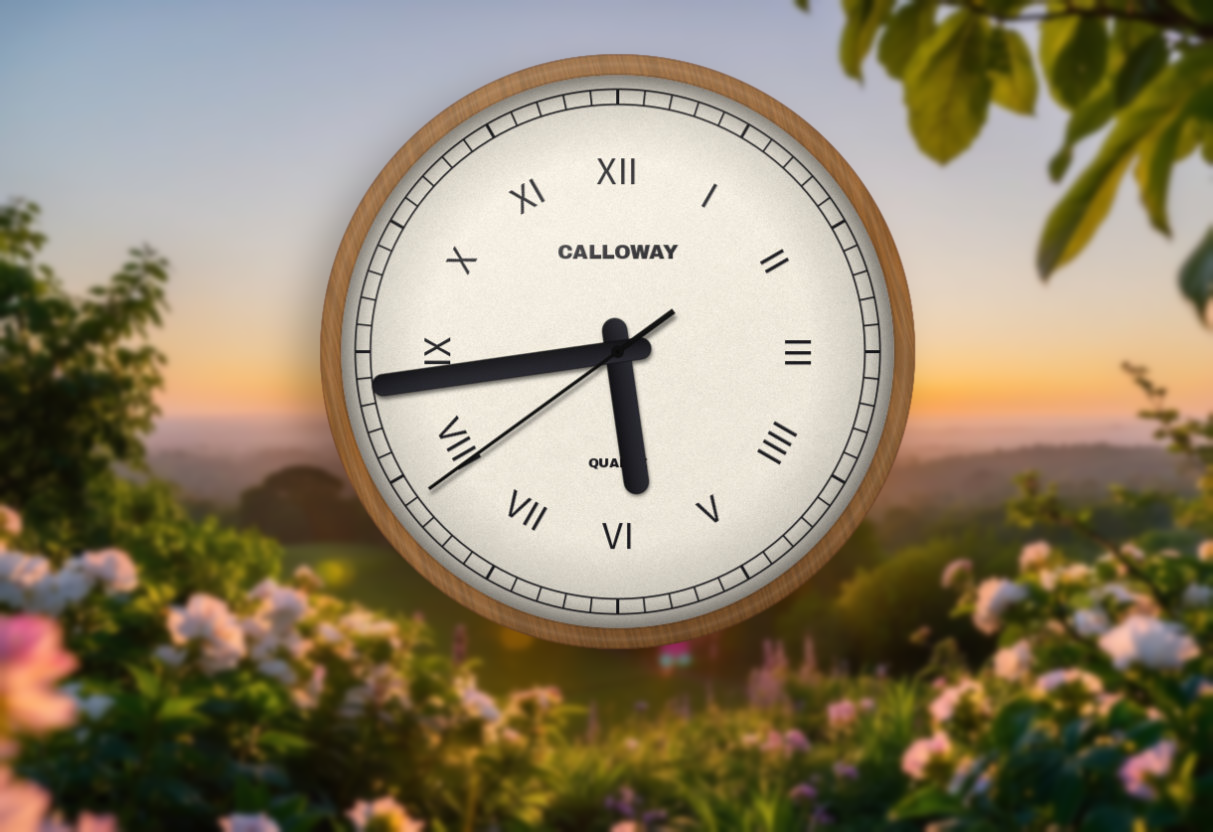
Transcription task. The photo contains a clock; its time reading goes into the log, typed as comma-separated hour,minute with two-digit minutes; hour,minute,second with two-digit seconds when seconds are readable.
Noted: 5,43,39
